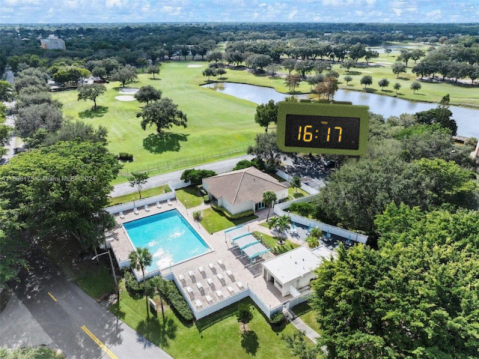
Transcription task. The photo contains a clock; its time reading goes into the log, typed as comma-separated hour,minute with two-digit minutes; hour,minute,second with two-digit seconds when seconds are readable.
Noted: 16,17
